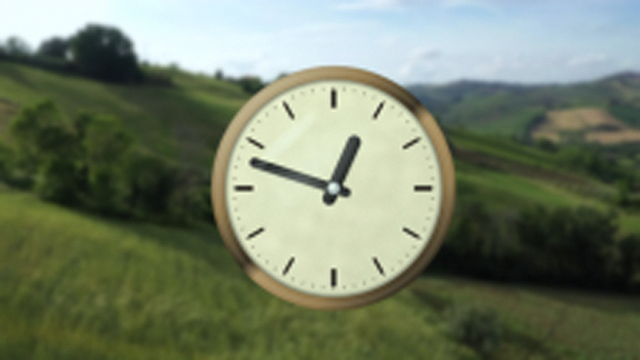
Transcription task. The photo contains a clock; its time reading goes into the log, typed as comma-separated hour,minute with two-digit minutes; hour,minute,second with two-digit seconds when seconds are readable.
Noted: 12,48
